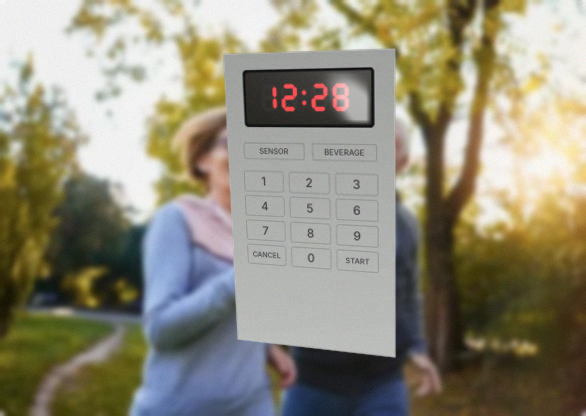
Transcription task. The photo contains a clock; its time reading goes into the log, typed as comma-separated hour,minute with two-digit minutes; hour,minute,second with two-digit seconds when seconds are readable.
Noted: 12,28
